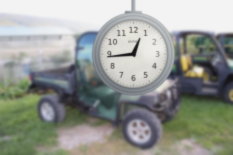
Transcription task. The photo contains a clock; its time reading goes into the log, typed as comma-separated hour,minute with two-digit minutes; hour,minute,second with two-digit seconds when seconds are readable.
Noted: 12,44
